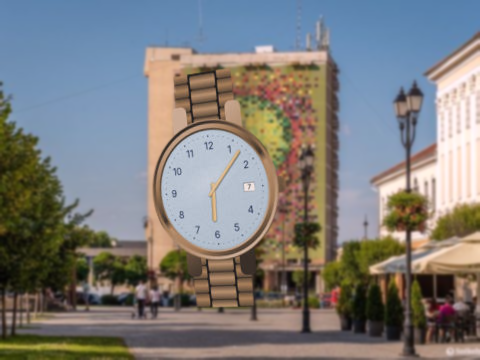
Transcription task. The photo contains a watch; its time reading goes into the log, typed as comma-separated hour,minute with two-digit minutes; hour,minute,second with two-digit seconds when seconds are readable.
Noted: 6,07
